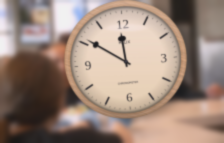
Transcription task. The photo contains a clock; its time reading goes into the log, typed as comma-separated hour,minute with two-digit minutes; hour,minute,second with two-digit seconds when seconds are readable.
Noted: 11,51
